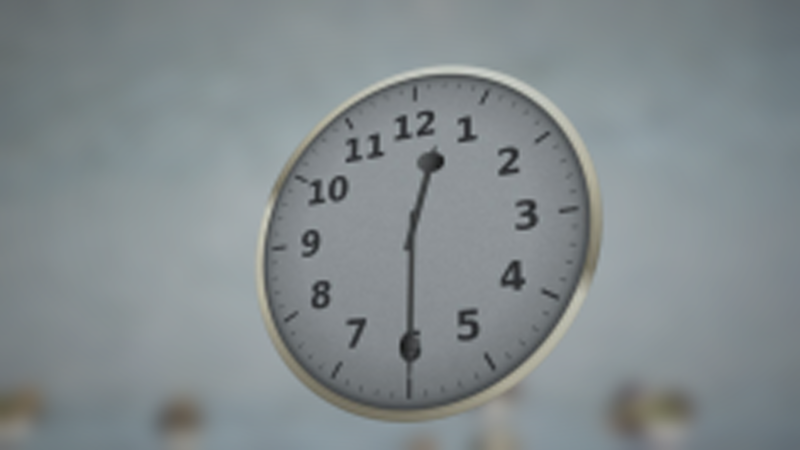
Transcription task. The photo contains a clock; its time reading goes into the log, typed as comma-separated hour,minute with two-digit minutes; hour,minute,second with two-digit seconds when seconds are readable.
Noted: 12,30
